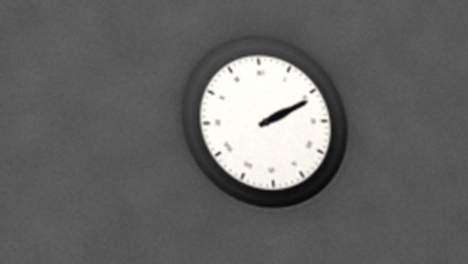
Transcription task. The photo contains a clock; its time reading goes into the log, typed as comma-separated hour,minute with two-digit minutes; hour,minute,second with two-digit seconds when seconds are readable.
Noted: 2,11
